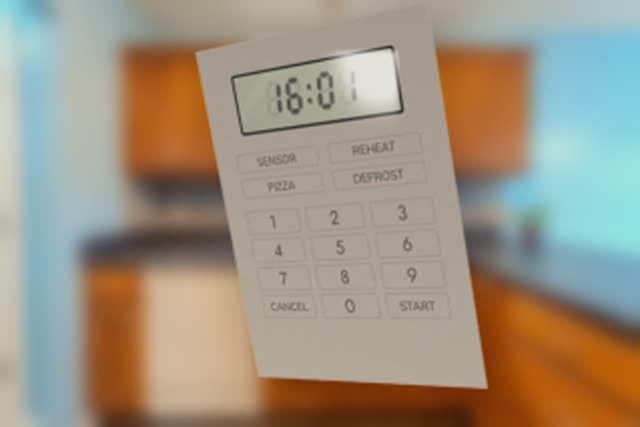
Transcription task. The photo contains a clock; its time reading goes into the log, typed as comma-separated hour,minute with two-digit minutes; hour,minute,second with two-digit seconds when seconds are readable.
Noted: 16,01
